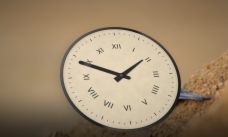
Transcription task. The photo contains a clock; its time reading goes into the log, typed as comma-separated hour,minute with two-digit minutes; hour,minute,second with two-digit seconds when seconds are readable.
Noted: 1,49
